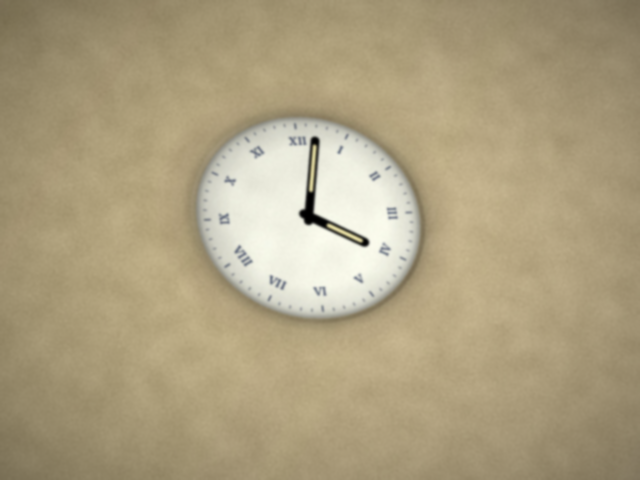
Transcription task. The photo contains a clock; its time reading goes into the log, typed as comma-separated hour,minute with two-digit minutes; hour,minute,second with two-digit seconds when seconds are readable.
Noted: 4,02
